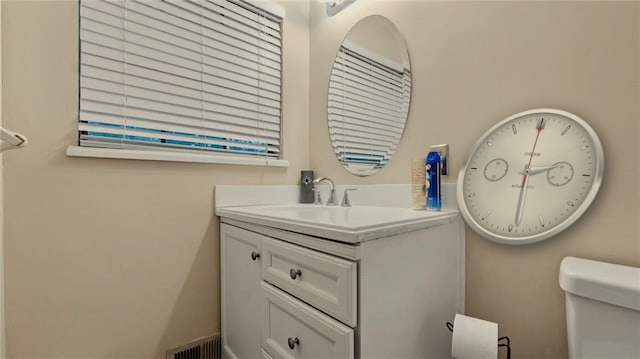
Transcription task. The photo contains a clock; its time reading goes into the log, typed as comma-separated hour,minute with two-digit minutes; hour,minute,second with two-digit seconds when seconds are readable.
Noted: 2,29
